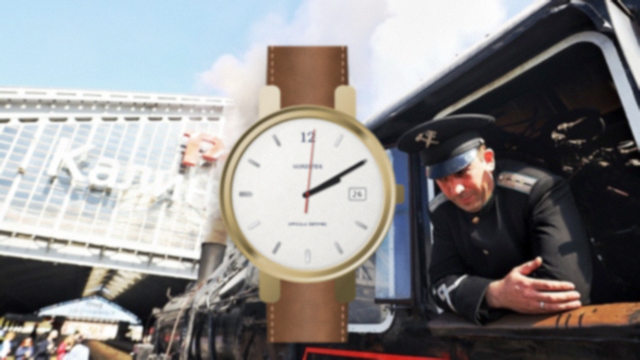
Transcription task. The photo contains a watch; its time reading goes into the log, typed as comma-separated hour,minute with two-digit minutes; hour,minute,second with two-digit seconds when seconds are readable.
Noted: 2,10,01
